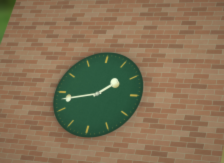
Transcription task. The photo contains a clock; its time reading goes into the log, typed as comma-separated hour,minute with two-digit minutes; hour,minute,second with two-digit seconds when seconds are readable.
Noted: 1,43
